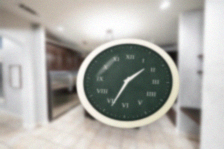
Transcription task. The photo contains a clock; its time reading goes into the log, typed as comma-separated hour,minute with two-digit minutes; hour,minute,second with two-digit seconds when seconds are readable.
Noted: 1,34
